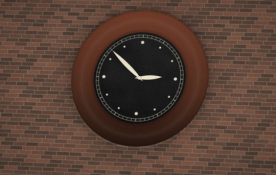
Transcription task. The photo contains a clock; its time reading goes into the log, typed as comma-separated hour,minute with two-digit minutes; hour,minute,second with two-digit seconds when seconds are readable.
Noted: 2,52
